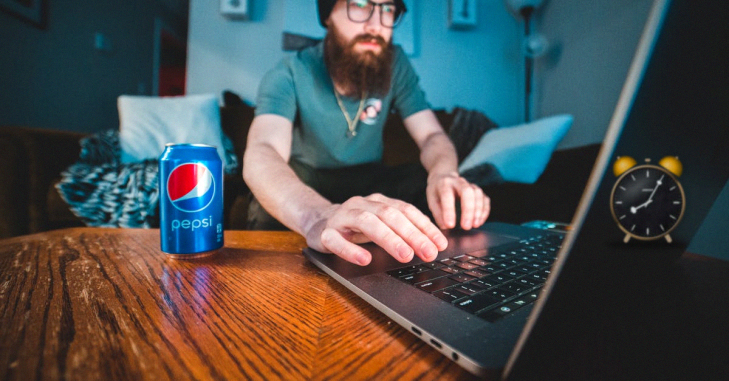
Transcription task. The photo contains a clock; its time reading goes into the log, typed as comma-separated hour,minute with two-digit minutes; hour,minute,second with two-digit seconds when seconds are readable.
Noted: 8,05
